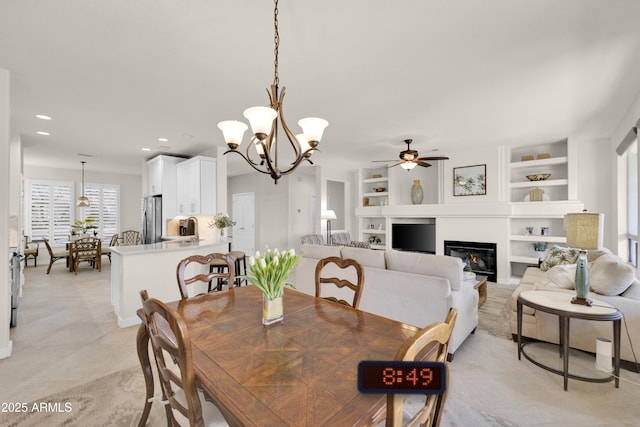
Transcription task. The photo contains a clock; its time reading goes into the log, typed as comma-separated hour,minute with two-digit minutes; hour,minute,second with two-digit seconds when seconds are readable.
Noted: 8,49
